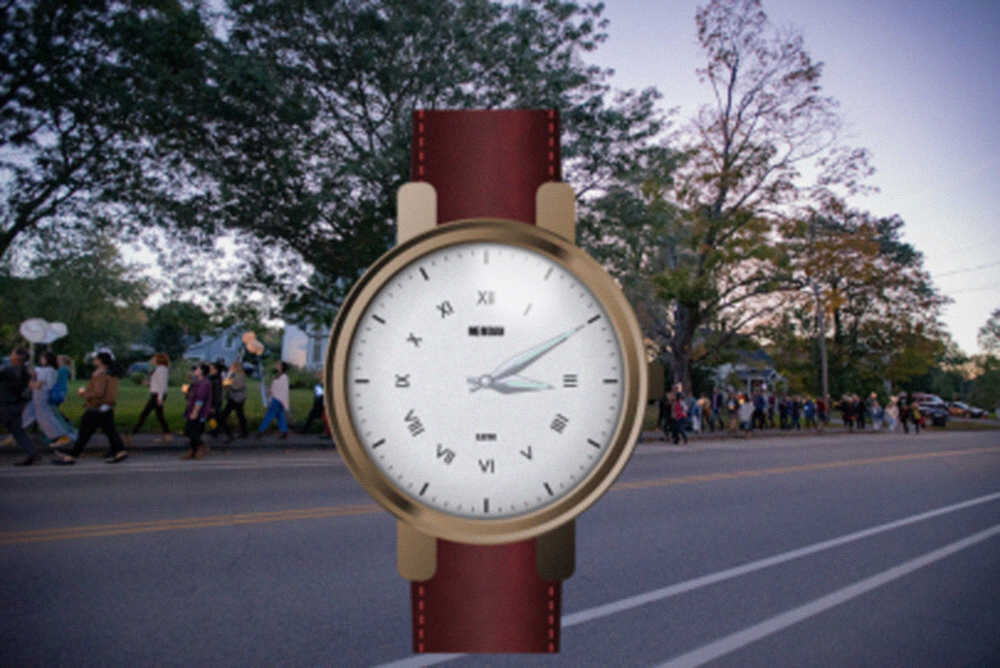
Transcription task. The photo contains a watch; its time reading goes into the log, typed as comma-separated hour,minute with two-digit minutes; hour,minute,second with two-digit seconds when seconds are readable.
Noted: 3,10
